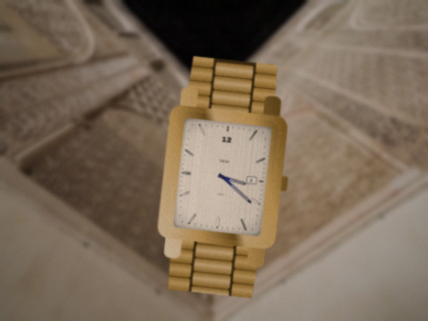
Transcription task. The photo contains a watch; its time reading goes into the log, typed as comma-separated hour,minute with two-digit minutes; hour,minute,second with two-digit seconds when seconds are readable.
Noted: 3,21
